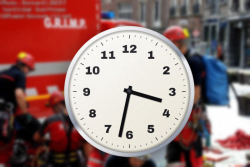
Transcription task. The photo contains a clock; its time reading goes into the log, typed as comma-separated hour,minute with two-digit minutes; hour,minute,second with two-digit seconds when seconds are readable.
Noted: 3,32
